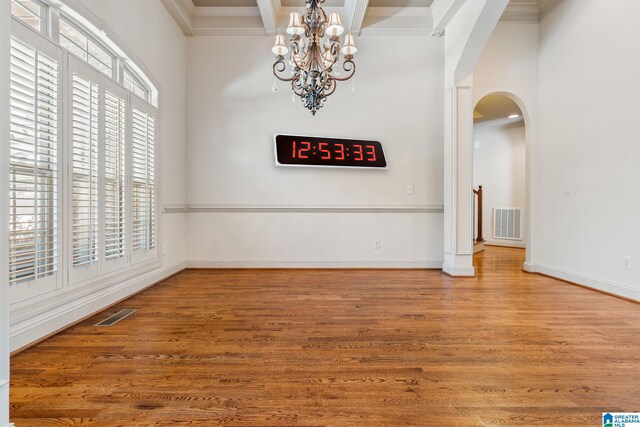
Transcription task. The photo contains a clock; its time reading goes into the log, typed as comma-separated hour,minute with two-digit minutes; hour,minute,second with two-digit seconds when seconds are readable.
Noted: 12,53,33
